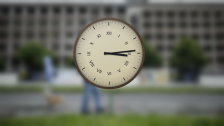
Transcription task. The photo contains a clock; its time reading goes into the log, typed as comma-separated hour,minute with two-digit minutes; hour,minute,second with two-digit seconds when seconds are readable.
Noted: 3,14
